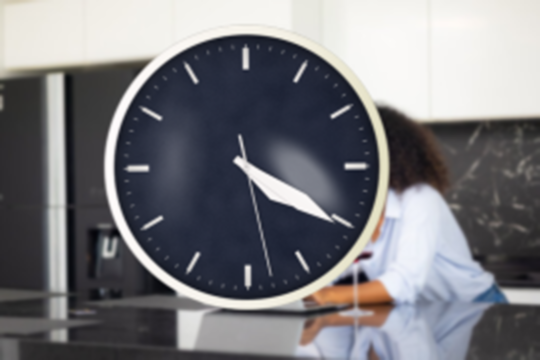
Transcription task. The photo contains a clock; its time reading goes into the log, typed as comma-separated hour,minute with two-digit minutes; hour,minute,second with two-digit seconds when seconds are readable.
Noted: 4,20,28
